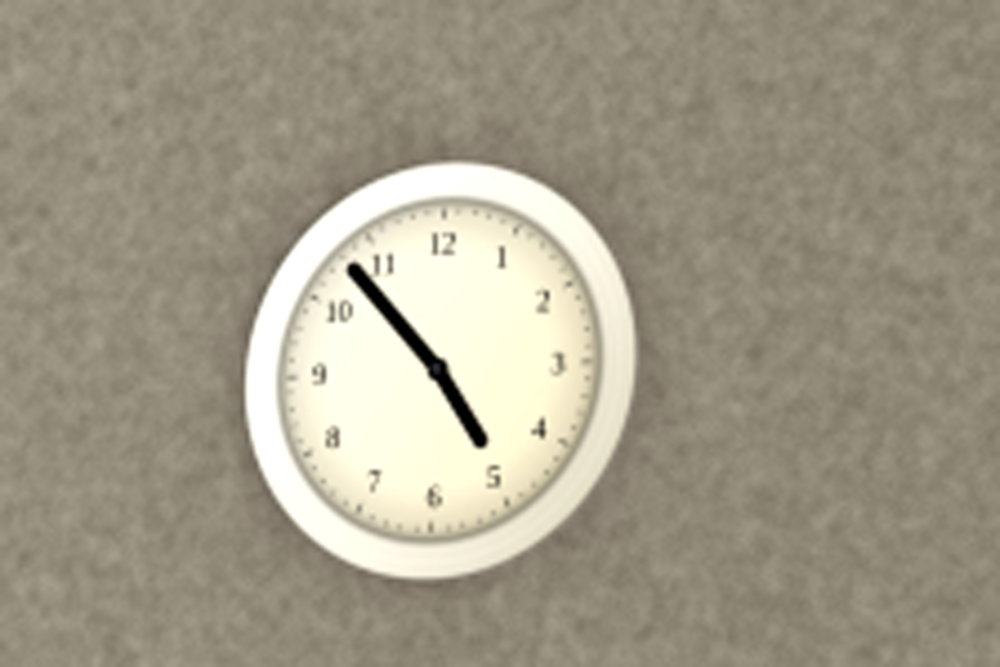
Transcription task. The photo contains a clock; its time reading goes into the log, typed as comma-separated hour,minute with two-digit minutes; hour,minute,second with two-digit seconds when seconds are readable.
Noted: 4,53
